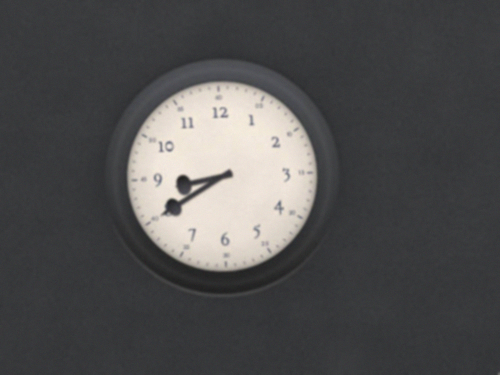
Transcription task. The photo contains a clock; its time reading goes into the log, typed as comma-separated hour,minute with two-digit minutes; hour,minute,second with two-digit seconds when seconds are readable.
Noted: 8,40
